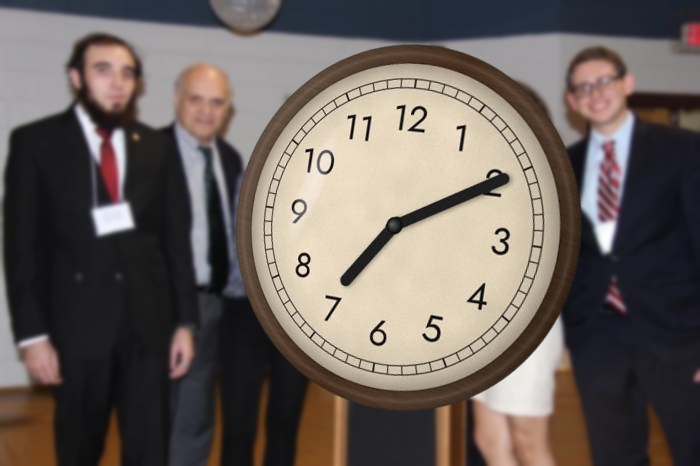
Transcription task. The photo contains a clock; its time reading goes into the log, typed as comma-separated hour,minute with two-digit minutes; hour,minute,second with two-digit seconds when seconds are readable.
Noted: 7,10
